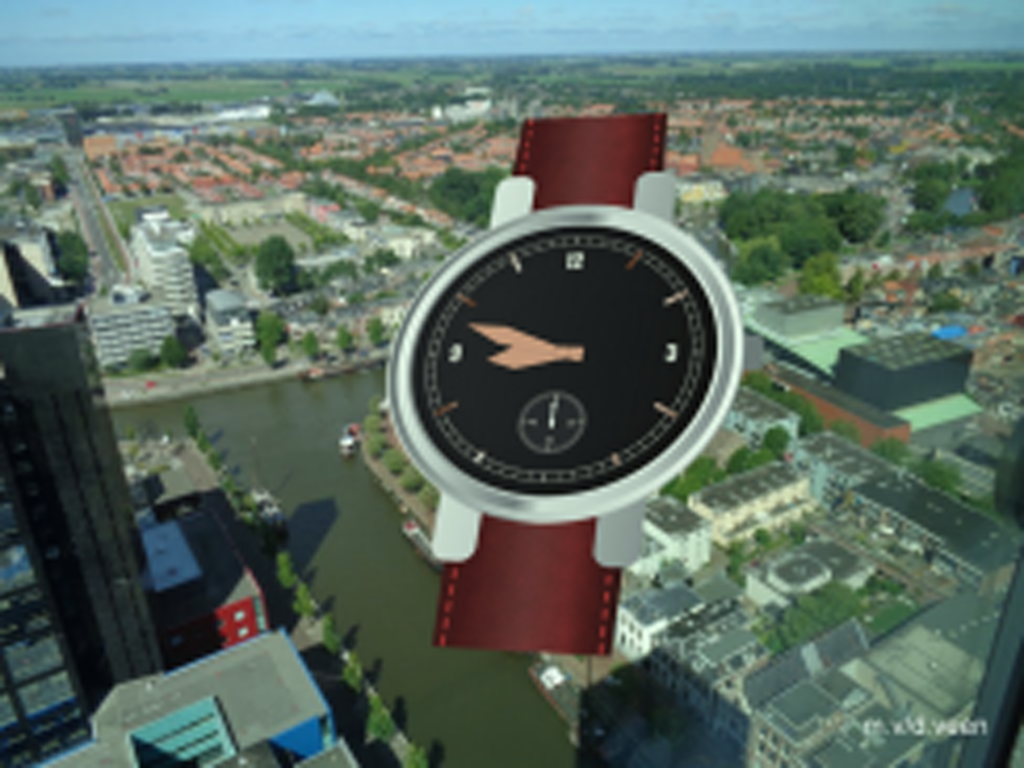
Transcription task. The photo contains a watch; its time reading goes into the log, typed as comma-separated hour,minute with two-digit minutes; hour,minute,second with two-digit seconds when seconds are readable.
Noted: 8,48
